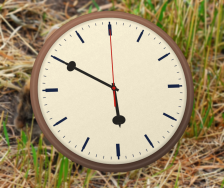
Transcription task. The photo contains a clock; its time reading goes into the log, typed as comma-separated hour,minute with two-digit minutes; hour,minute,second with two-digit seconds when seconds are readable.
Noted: 5,50,00
